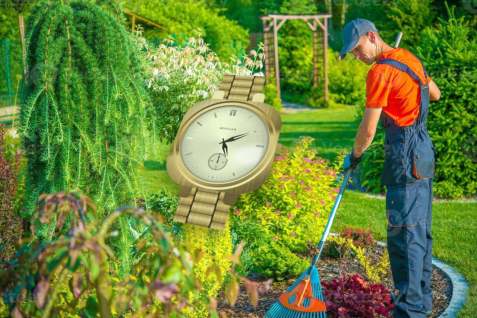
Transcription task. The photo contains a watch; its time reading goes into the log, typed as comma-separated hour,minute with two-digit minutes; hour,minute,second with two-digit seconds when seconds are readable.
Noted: 5,10
